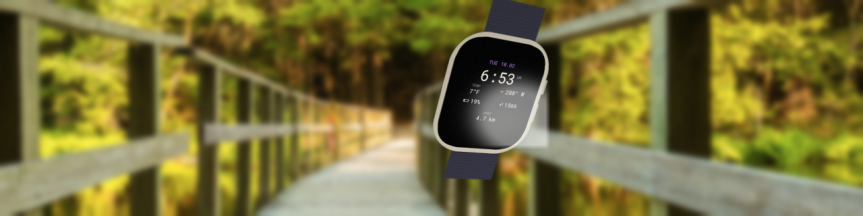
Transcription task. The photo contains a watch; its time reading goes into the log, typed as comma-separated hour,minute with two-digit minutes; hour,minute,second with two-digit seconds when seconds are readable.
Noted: 6,53
